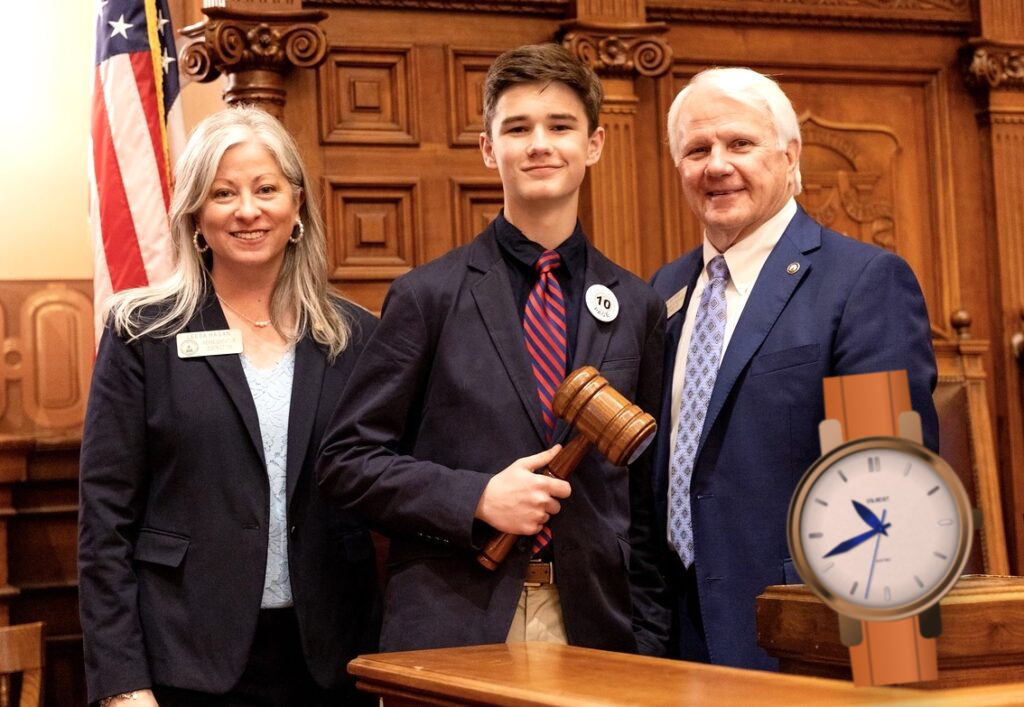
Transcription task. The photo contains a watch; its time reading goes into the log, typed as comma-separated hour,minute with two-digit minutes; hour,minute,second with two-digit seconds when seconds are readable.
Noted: 10,41,33
